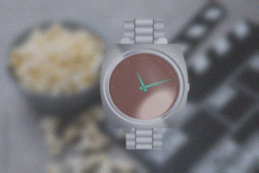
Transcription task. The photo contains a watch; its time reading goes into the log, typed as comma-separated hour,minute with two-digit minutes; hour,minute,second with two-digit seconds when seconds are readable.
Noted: 11,12
